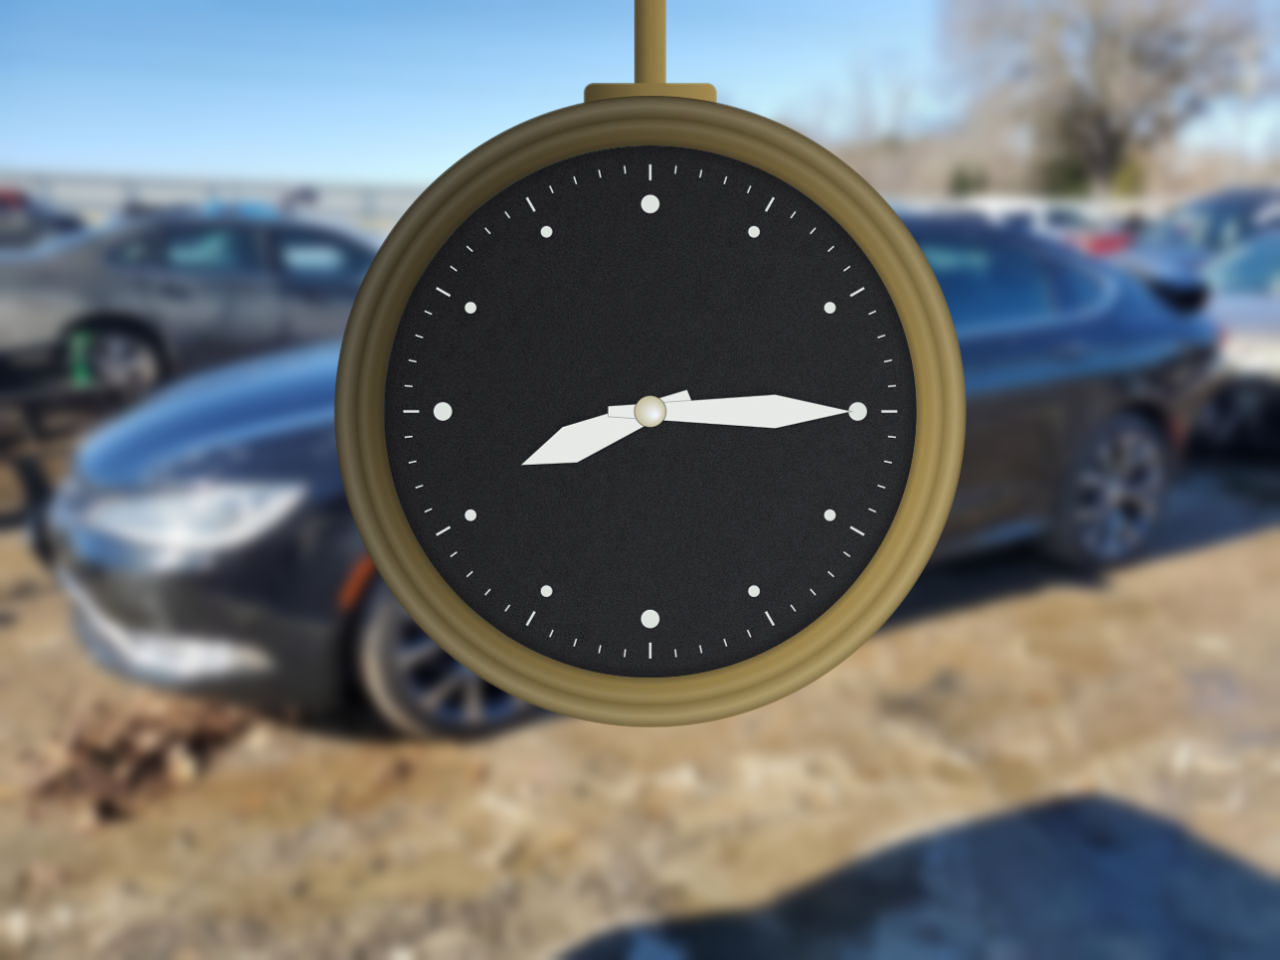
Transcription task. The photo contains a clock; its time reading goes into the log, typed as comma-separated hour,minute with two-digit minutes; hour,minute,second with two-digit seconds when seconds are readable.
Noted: 8,15
